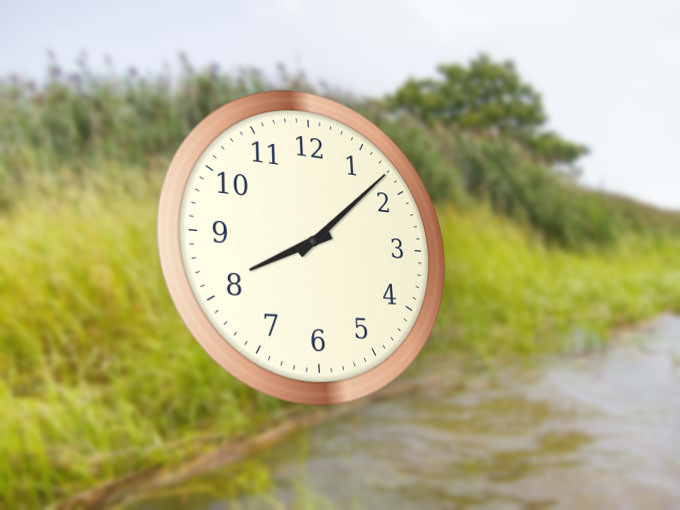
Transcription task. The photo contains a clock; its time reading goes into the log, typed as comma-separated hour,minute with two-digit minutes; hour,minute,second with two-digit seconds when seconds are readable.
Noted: 8,08
